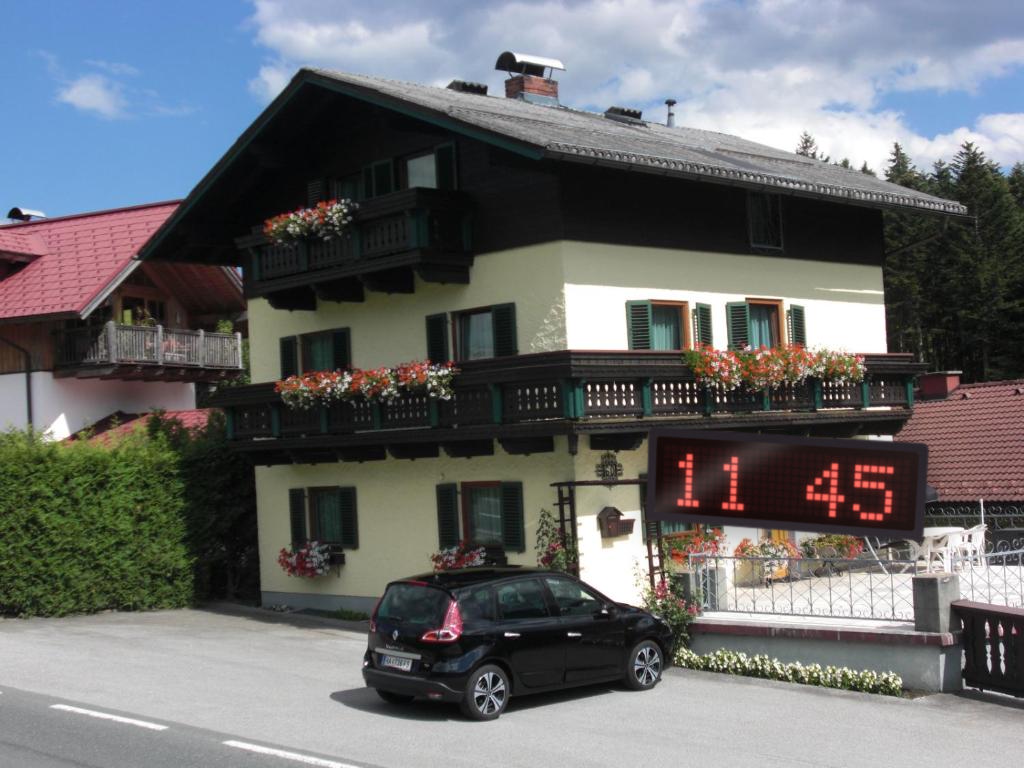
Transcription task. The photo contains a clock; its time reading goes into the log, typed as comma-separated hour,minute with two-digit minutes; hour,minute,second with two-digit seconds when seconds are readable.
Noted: 11,45
